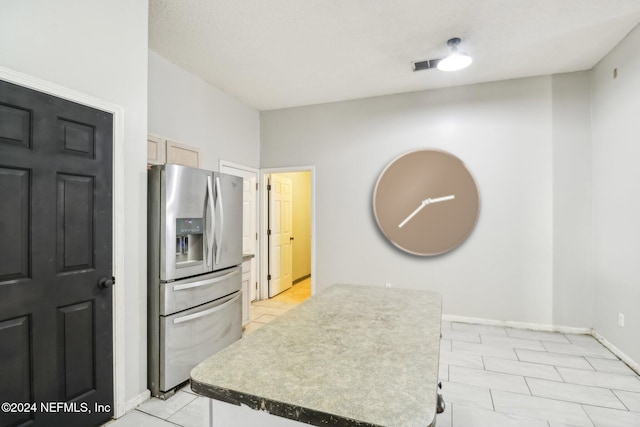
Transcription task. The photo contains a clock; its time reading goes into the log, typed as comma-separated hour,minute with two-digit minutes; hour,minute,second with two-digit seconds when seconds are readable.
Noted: 2,38
